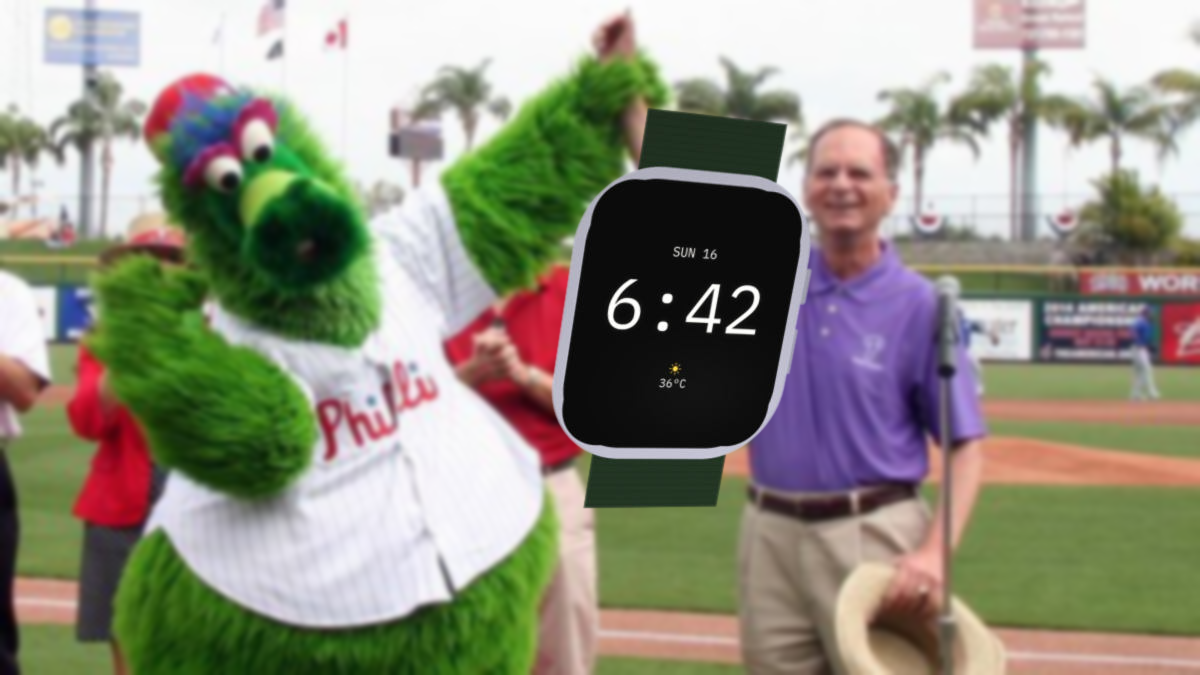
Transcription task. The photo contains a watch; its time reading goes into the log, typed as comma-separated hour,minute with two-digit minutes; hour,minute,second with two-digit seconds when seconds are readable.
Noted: 6,42
